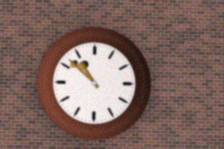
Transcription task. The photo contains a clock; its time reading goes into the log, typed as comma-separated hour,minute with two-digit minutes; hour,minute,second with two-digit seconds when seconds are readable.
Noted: 10,52
